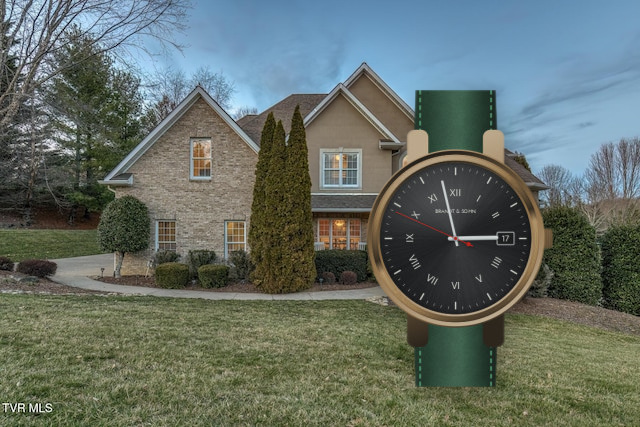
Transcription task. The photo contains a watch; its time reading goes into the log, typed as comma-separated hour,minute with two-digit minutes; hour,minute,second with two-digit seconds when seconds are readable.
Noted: 2,57,49
